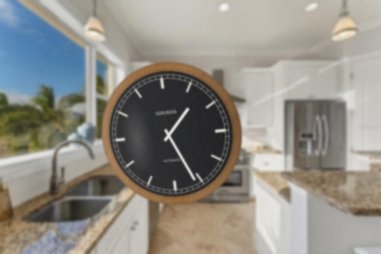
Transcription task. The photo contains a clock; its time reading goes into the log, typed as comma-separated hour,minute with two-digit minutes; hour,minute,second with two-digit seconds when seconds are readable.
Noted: 1,26
